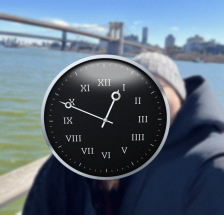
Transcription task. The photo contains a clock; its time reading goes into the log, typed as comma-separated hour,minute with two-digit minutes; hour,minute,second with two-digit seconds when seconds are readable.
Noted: 12,49
